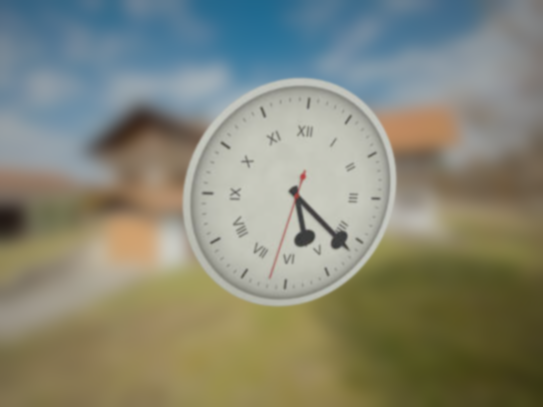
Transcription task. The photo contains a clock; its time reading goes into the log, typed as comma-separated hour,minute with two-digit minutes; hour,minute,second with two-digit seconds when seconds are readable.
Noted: 5,21,32
